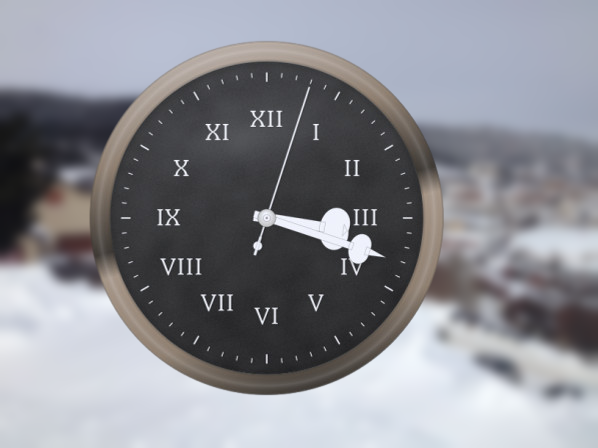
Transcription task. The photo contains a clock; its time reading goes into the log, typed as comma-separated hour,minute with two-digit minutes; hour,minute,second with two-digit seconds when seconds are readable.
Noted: 3,18,03
